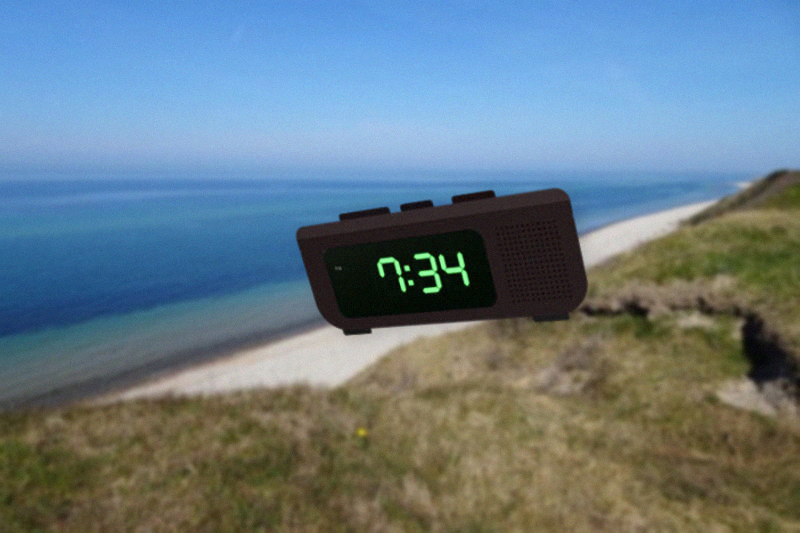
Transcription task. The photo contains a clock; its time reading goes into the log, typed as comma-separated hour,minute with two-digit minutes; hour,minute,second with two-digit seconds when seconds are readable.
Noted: 7,34
